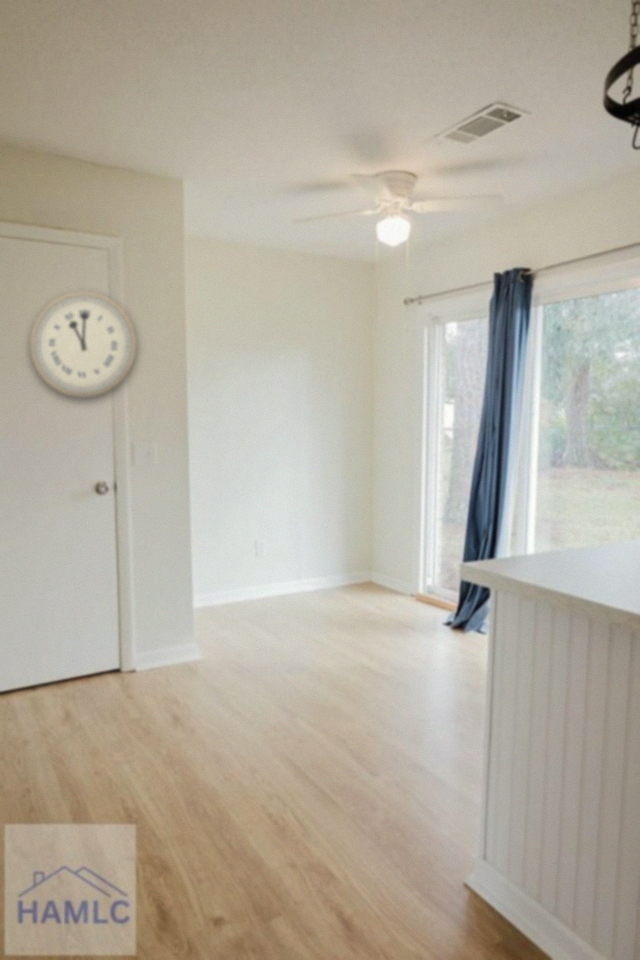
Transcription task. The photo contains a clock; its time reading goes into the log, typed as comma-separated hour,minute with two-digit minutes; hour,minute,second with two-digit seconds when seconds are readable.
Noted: 11,00
